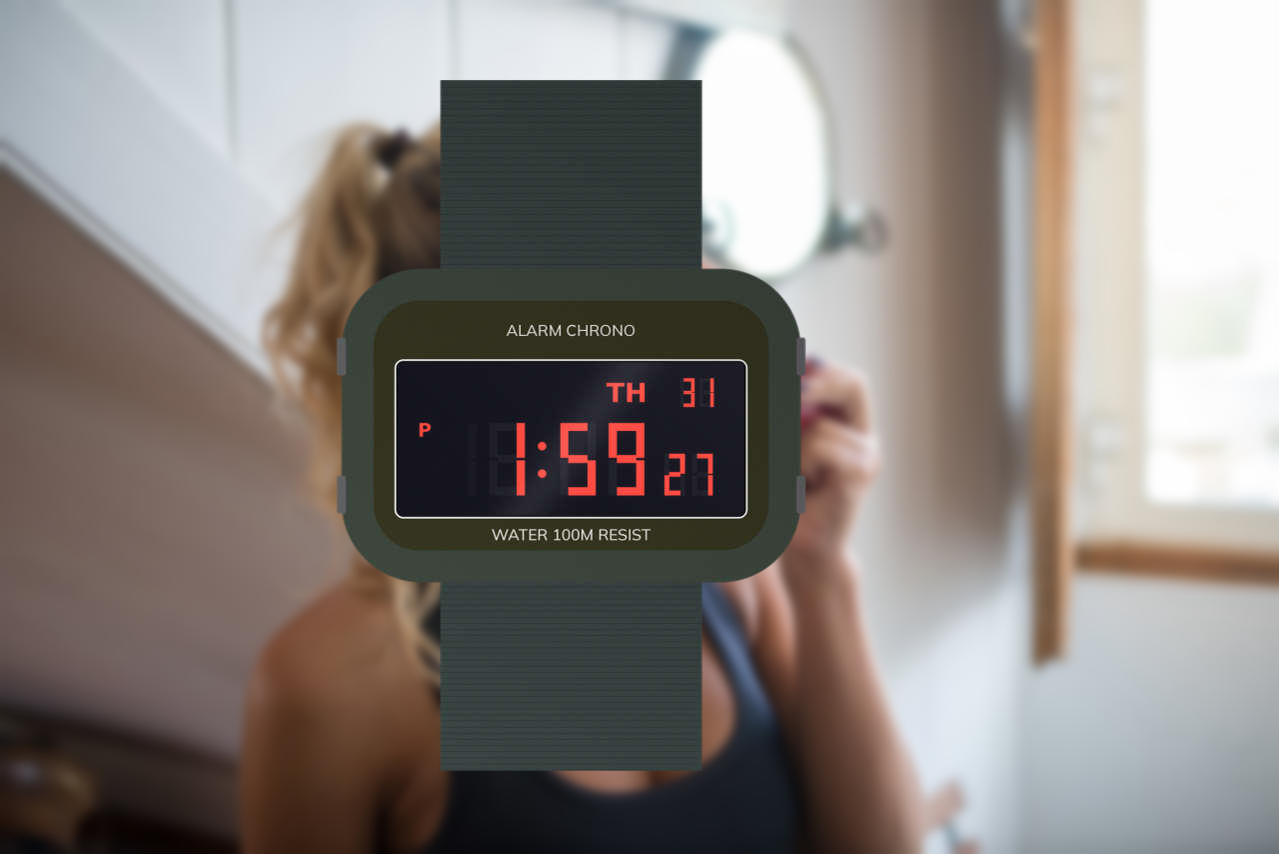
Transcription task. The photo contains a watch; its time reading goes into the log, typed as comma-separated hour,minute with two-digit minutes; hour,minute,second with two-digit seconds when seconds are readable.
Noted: 1,59,27
